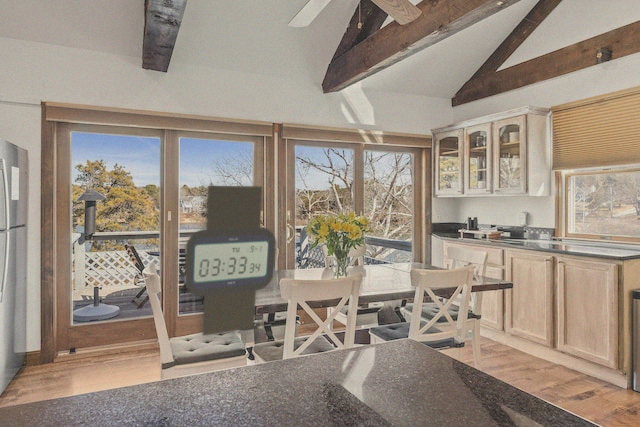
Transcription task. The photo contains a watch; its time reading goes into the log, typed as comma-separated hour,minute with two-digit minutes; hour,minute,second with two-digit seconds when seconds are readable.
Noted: 3,33,34
